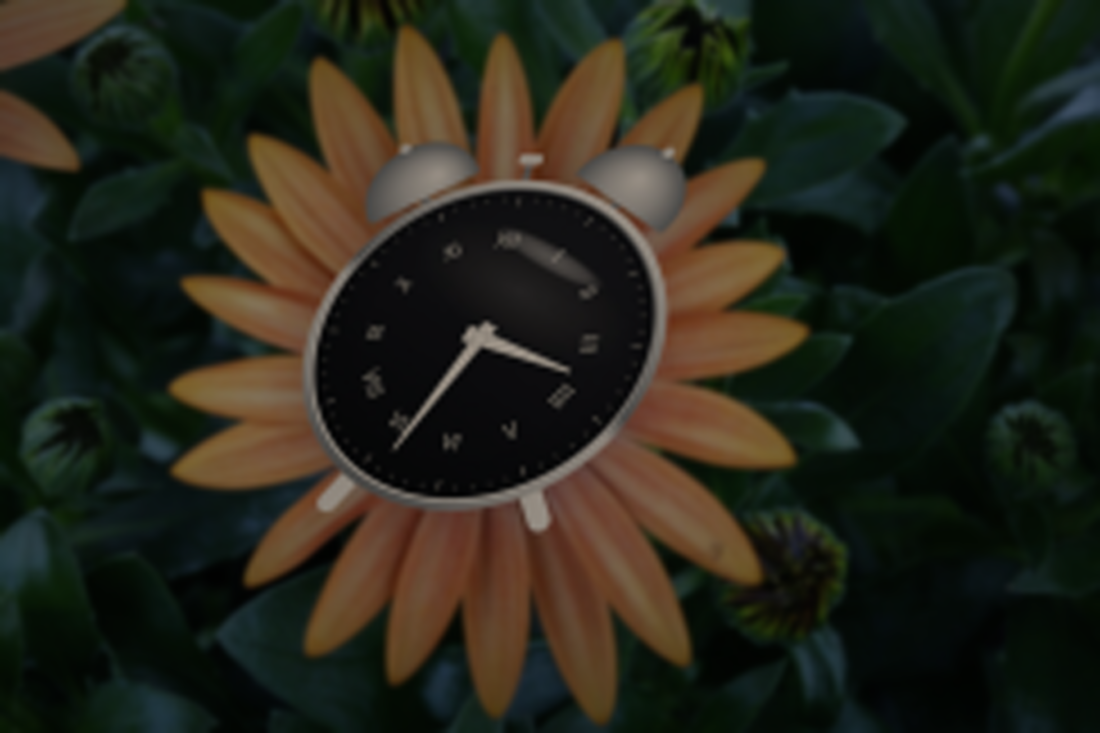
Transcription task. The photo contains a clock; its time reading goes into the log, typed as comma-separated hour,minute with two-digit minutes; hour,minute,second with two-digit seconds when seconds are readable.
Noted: 3,34
